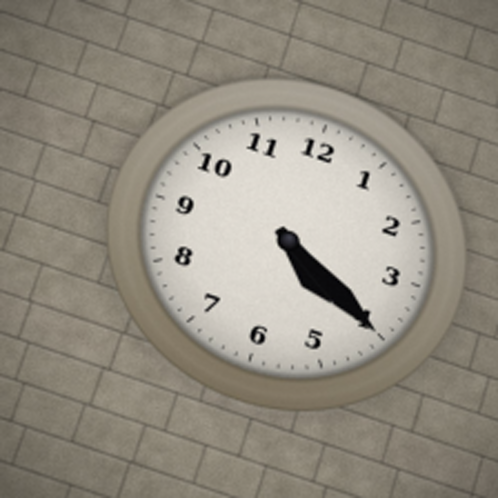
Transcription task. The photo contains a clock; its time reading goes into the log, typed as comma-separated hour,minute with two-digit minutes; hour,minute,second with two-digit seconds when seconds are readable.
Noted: 4,20
